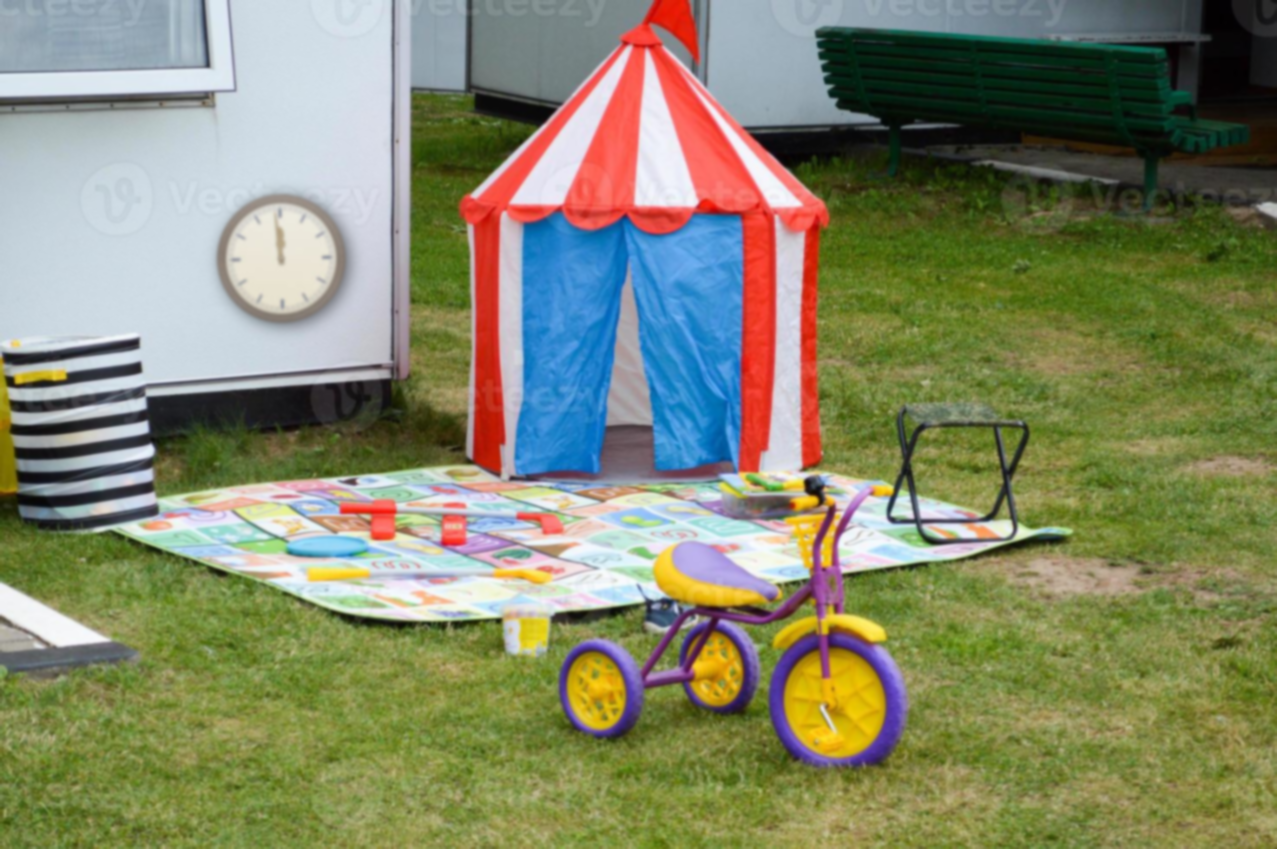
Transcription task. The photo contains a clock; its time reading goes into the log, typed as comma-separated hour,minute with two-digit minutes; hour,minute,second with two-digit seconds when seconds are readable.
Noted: 11,59
